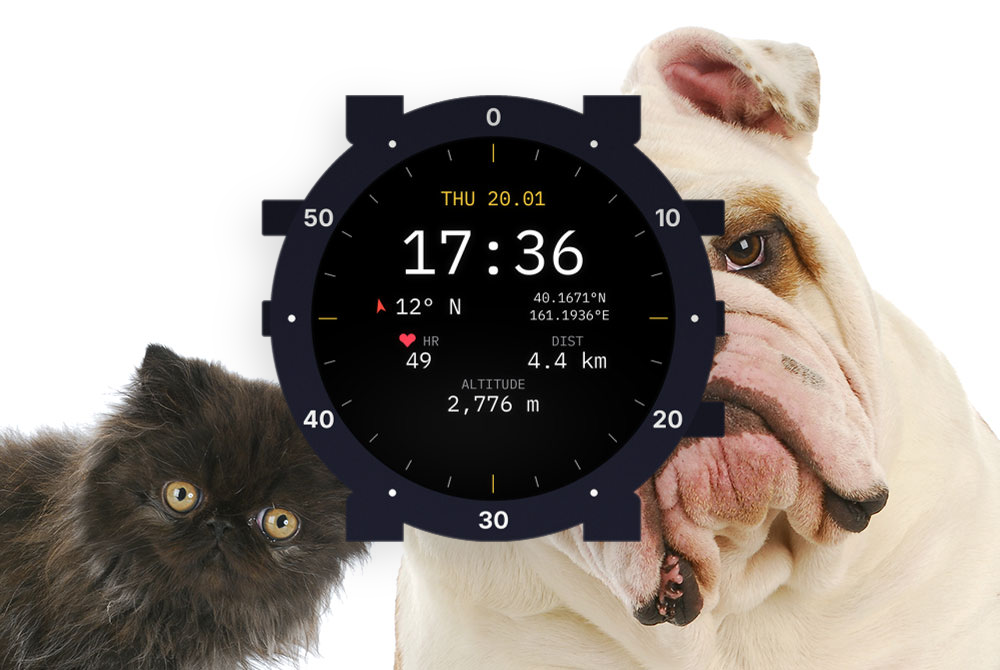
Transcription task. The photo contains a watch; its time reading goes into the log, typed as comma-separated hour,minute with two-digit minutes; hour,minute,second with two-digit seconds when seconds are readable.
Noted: 17,36
